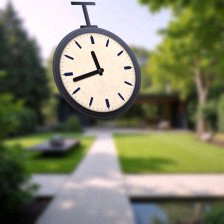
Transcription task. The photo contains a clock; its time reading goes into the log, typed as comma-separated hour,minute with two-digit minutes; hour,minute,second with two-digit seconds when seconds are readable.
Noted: 11,43
